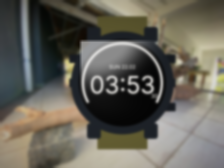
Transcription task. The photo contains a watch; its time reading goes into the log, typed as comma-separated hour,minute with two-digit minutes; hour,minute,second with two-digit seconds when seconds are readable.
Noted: 3,53
